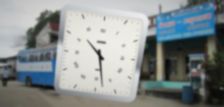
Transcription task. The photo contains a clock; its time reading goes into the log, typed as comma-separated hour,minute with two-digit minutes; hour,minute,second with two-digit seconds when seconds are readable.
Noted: 10,28
